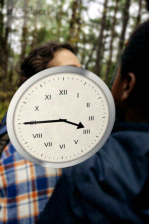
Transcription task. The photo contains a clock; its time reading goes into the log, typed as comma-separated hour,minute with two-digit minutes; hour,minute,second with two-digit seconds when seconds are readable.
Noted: 3,45
